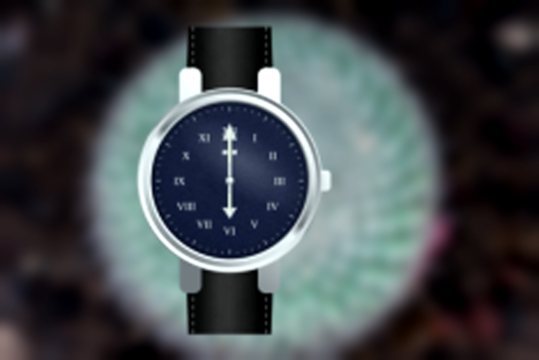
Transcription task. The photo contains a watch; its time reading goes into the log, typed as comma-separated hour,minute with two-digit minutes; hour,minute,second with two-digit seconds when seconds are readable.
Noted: 6,00
